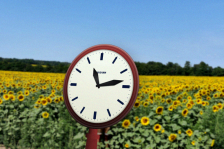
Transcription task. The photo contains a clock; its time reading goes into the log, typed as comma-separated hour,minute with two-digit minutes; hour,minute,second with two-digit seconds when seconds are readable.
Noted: 11,13
